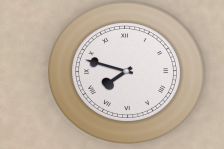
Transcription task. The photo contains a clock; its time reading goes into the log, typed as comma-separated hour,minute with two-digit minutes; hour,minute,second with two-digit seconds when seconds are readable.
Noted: 7,48
